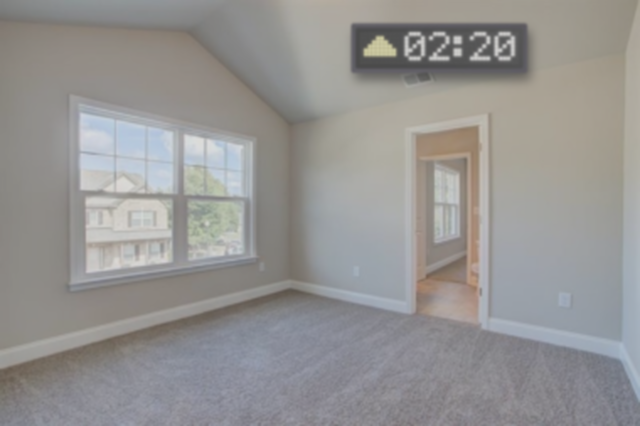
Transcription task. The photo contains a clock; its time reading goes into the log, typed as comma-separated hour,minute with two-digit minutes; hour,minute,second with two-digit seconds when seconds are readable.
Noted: 2,20
